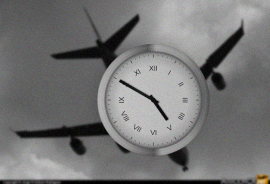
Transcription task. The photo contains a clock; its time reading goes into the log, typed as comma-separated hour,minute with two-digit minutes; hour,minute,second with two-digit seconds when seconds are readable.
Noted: 4,50
